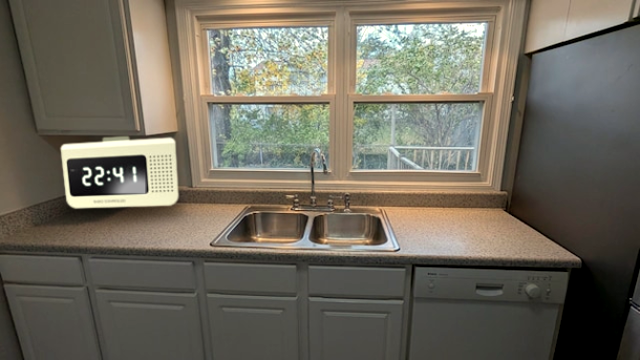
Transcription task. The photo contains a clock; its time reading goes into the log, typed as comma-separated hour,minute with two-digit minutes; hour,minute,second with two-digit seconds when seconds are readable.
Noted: 22,41
